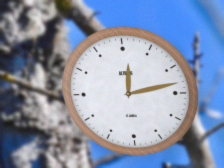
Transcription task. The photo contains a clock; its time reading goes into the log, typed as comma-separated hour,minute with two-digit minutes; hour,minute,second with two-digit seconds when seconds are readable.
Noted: 12,13
